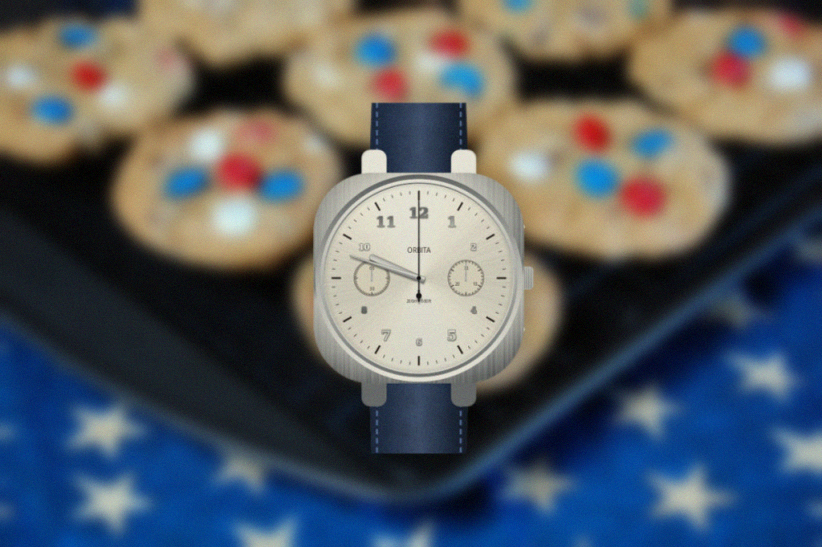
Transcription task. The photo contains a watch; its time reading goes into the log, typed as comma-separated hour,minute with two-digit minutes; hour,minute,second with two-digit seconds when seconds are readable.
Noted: 9,48
